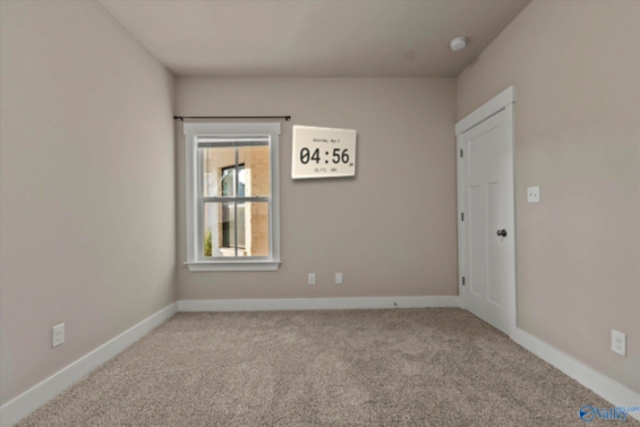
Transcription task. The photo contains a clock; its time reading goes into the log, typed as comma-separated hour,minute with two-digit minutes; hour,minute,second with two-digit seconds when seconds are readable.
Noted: 4,56
